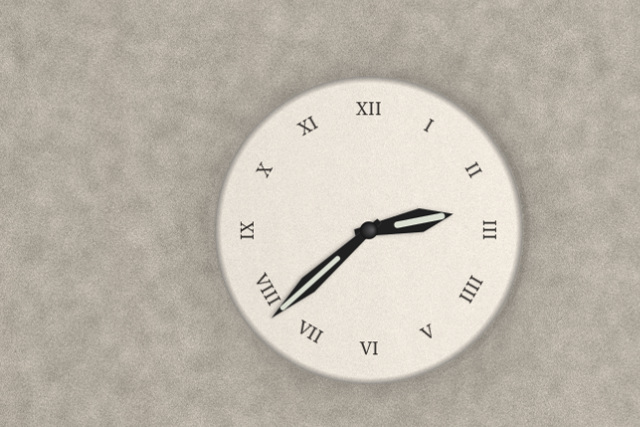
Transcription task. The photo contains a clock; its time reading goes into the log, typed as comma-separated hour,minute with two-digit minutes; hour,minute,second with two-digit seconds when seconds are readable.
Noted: 2,38
